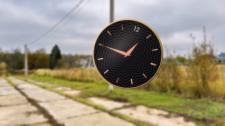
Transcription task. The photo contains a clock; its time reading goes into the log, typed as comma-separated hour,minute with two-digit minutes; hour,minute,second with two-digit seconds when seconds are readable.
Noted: 12,45
